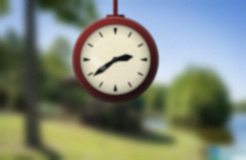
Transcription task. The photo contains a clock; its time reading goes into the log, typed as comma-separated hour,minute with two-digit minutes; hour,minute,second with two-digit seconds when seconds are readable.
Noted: 2,39
